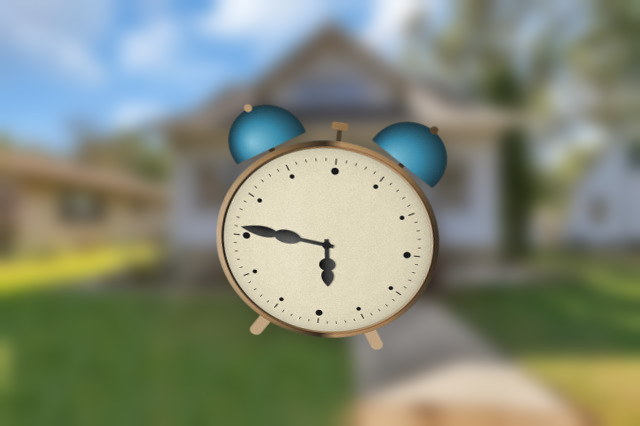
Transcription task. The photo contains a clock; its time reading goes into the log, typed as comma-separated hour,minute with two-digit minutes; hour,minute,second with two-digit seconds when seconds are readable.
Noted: 5,46
